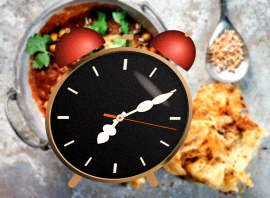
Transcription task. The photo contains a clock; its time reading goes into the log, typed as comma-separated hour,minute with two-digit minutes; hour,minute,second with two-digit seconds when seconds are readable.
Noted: 7,10,17
